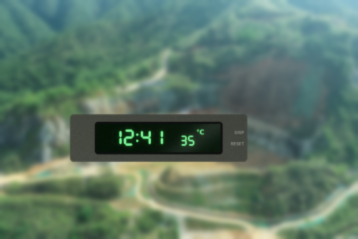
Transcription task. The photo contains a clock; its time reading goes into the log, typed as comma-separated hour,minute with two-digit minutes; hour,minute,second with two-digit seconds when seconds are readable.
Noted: 12,41
